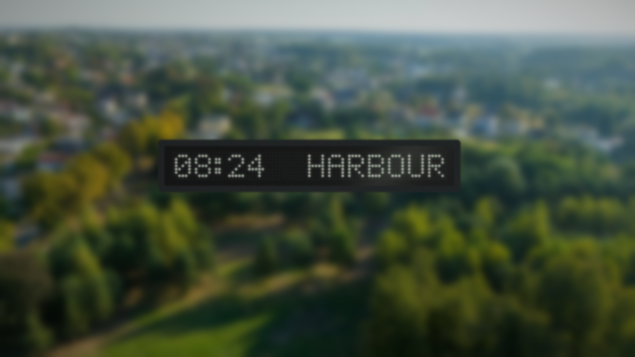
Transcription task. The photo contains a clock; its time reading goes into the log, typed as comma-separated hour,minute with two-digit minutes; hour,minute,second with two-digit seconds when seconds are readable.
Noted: 8,24
